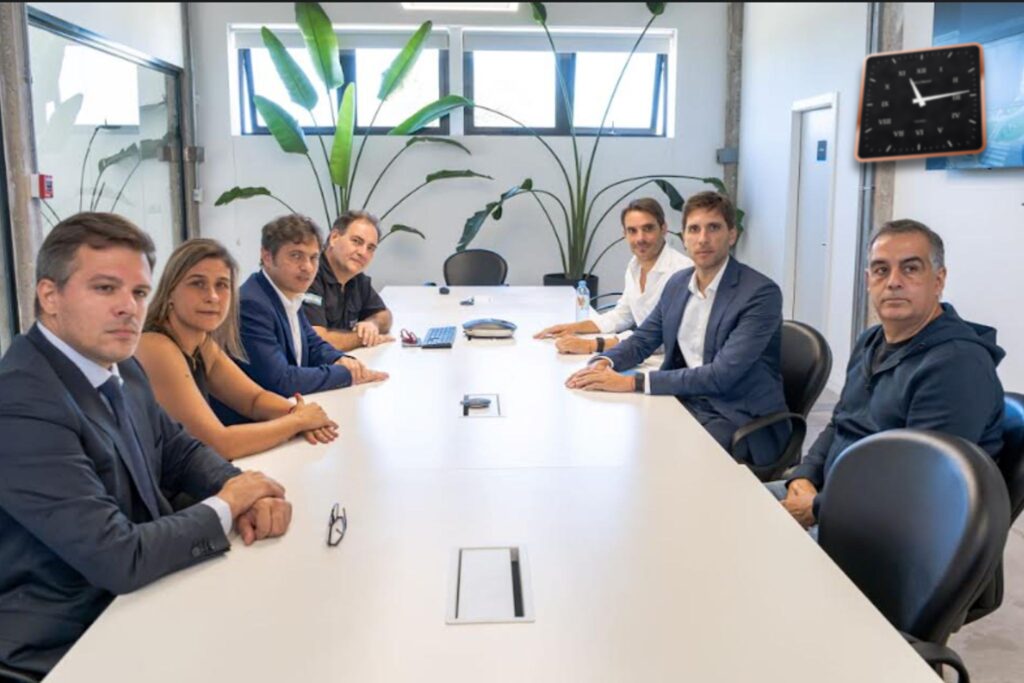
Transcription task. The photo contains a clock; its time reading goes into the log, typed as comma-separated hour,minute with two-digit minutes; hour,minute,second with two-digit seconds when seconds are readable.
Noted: 11,14
